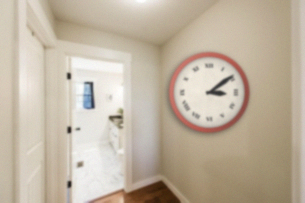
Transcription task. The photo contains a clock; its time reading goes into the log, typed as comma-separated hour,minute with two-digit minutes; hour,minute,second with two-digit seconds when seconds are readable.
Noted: 3,09
